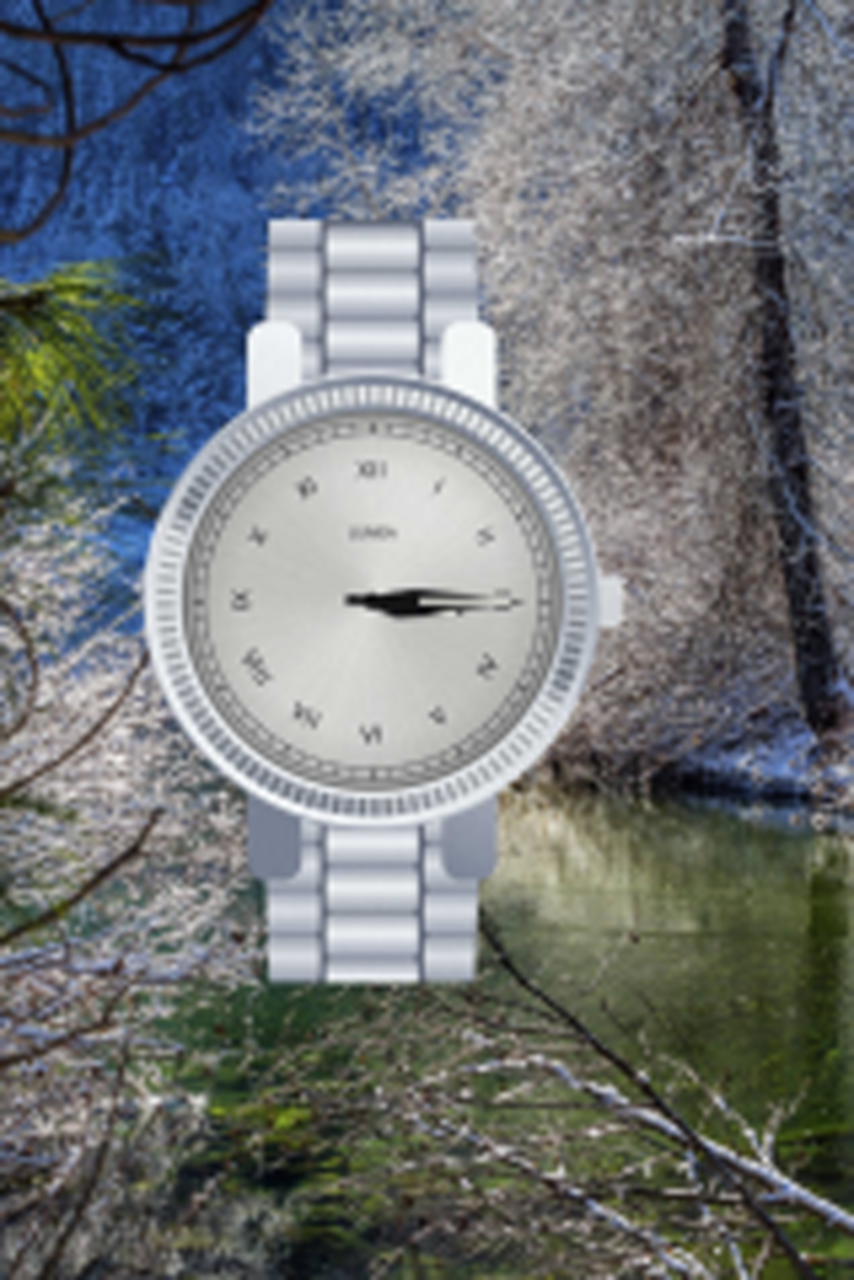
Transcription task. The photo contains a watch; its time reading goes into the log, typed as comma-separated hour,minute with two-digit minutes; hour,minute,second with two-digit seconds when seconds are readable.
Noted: 3,15
